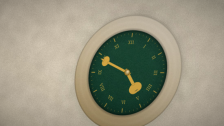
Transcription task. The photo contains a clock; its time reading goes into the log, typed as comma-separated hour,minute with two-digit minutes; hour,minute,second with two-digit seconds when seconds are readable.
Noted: 4,49
